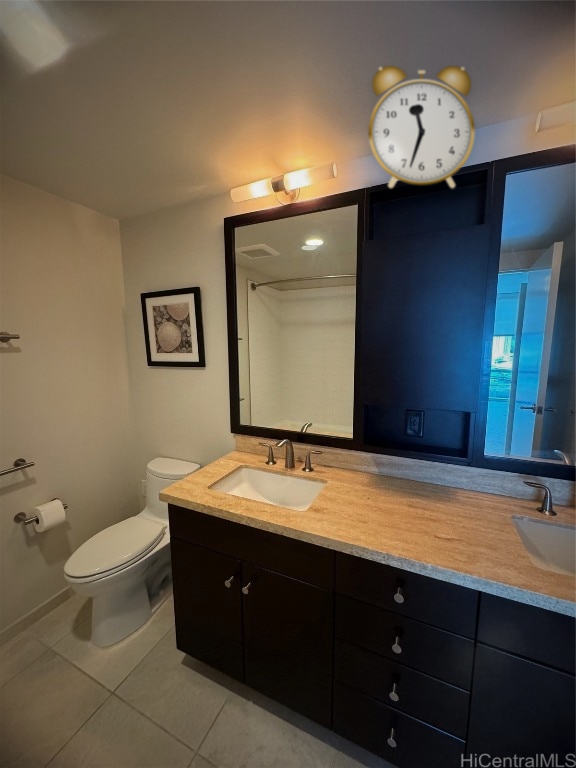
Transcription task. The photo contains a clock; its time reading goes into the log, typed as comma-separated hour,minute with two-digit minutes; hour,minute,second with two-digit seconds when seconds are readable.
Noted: 11,33
